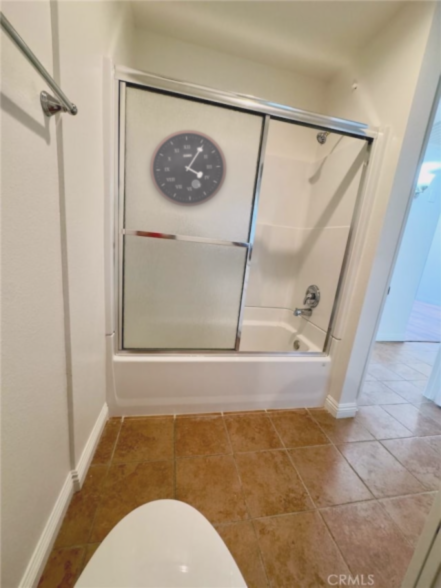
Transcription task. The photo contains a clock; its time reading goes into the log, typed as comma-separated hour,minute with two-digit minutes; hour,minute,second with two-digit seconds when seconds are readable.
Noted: 4,06
